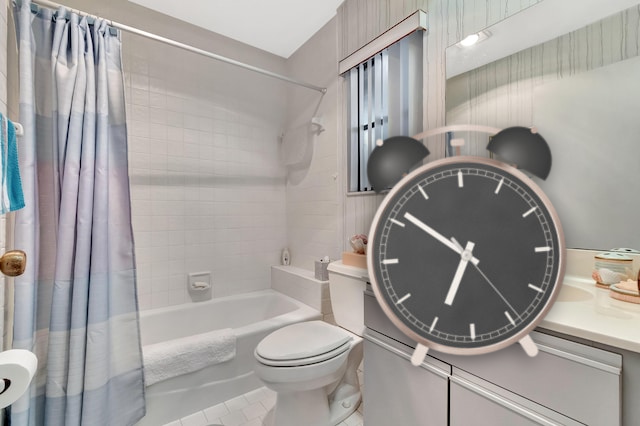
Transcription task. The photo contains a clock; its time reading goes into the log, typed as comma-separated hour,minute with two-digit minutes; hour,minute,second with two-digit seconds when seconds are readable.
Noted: 6,51,24
